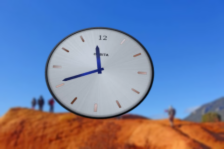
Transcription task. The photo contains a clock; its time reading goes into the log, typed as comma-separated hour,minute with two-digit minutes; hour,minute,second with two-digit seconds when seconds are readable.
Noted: 11,41
